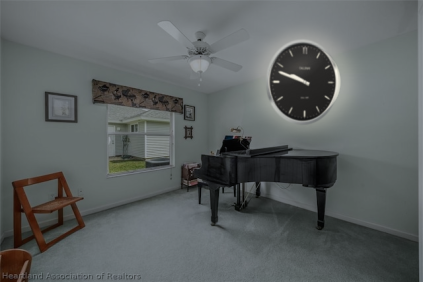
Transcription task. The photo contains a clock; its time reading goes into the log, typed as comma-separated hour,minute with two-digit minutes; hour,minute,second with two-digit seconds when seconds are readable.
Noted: 9,48
